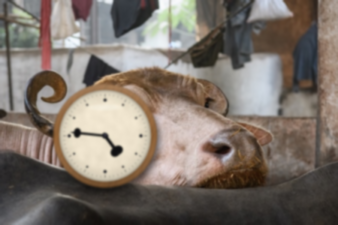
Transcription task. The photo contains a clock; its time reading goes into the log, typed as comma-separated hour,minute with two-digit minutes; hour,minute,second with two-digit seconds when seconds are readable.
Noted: 4,46
